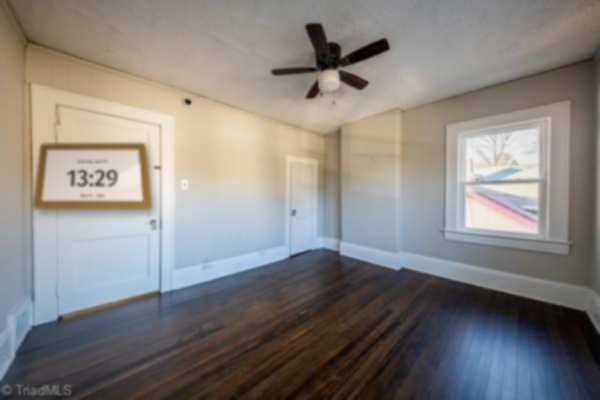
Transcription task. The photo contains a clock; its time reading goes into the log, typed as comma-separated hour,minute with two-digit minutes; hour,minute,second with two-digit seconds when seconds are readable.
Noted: 13,29
